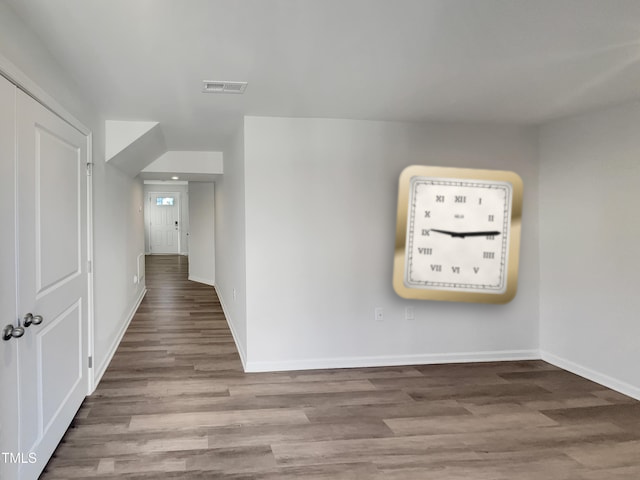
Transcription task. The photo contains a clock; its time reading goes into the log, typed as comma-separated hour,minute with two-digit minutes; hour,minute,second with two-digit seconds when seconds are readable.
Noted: 9,14
